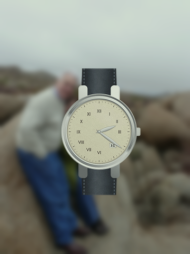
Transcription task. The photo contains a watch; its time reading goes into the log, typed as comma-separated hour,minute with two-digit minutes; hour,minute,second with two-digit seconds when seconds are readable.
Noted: 2,21
